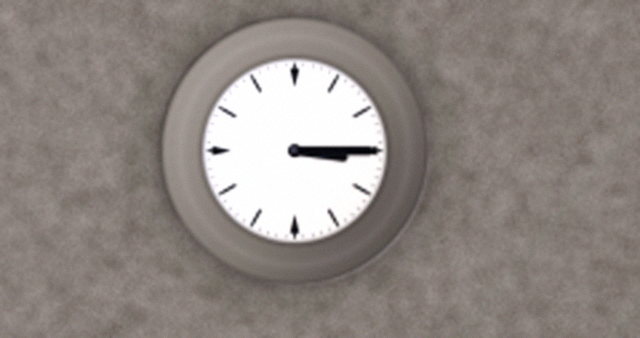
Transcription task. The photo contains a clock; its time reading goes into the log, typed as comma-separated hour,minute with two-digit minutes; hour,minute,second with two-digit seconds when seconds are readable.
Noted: 3,15
